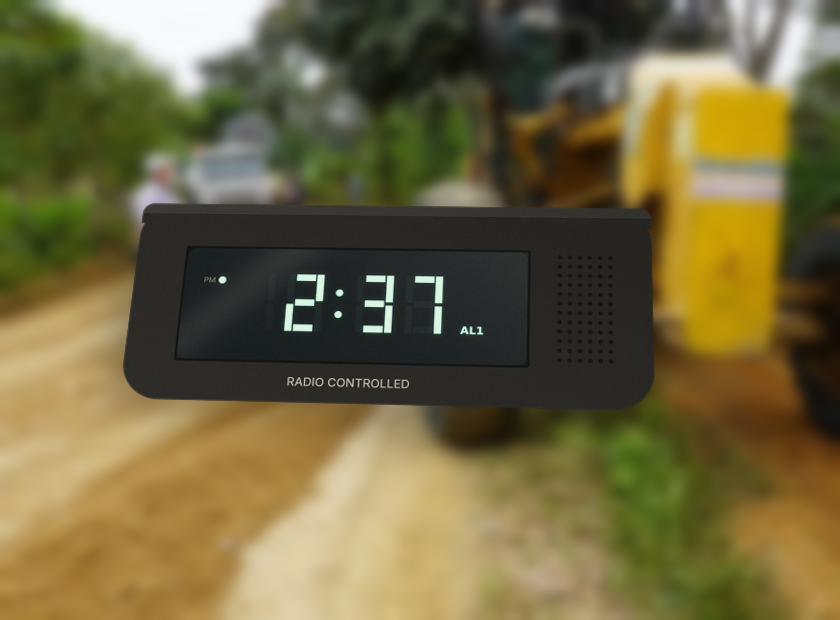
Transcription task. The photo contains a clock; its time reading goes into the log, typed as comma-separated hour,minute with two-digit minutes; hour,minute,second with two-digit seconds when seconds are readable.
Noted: 2,37
